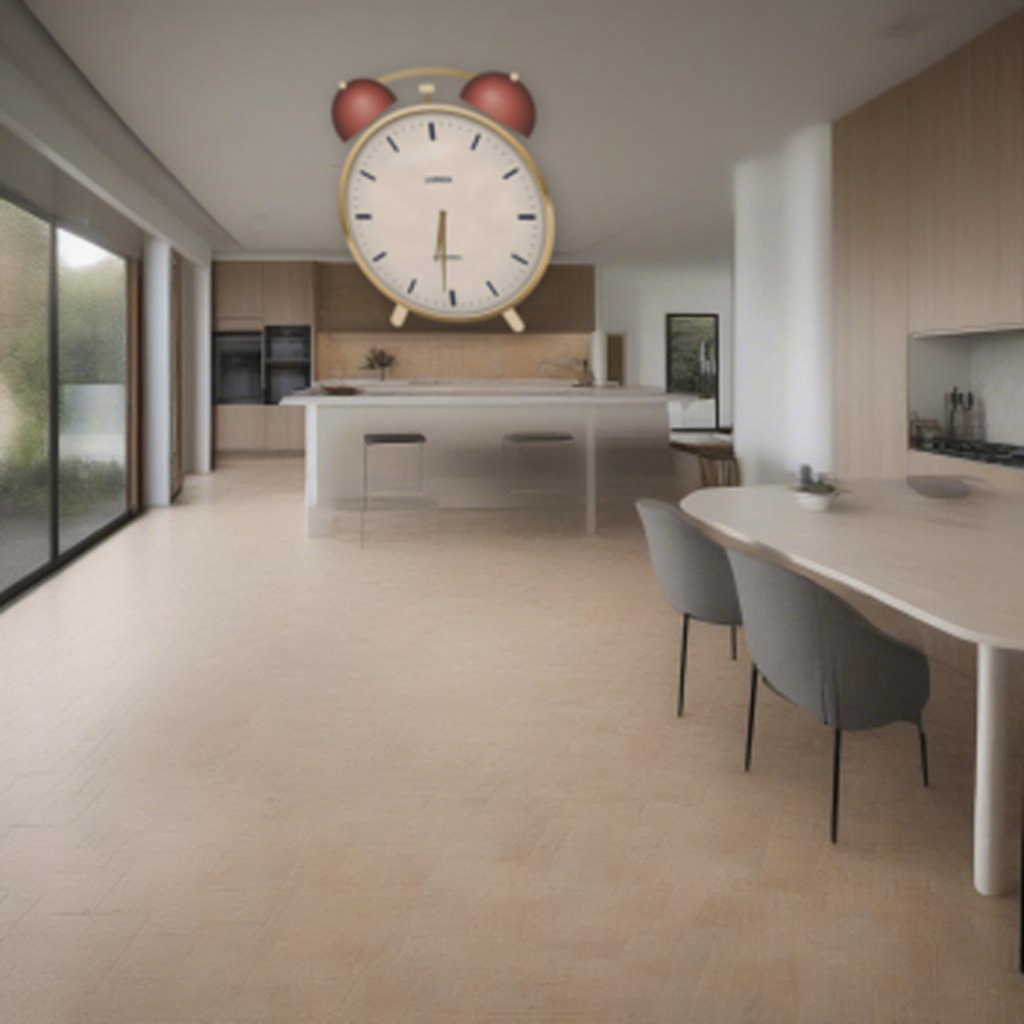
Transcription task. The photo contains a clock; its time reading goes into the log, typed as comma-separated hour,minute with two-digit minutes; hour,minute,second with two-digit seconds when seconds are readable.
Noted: 6,31
